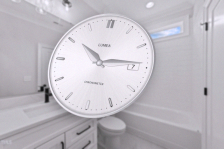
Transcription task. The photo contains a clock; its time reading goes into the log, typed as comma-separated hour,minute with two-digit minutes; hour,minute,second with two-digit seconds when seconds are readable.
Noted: 10,14
